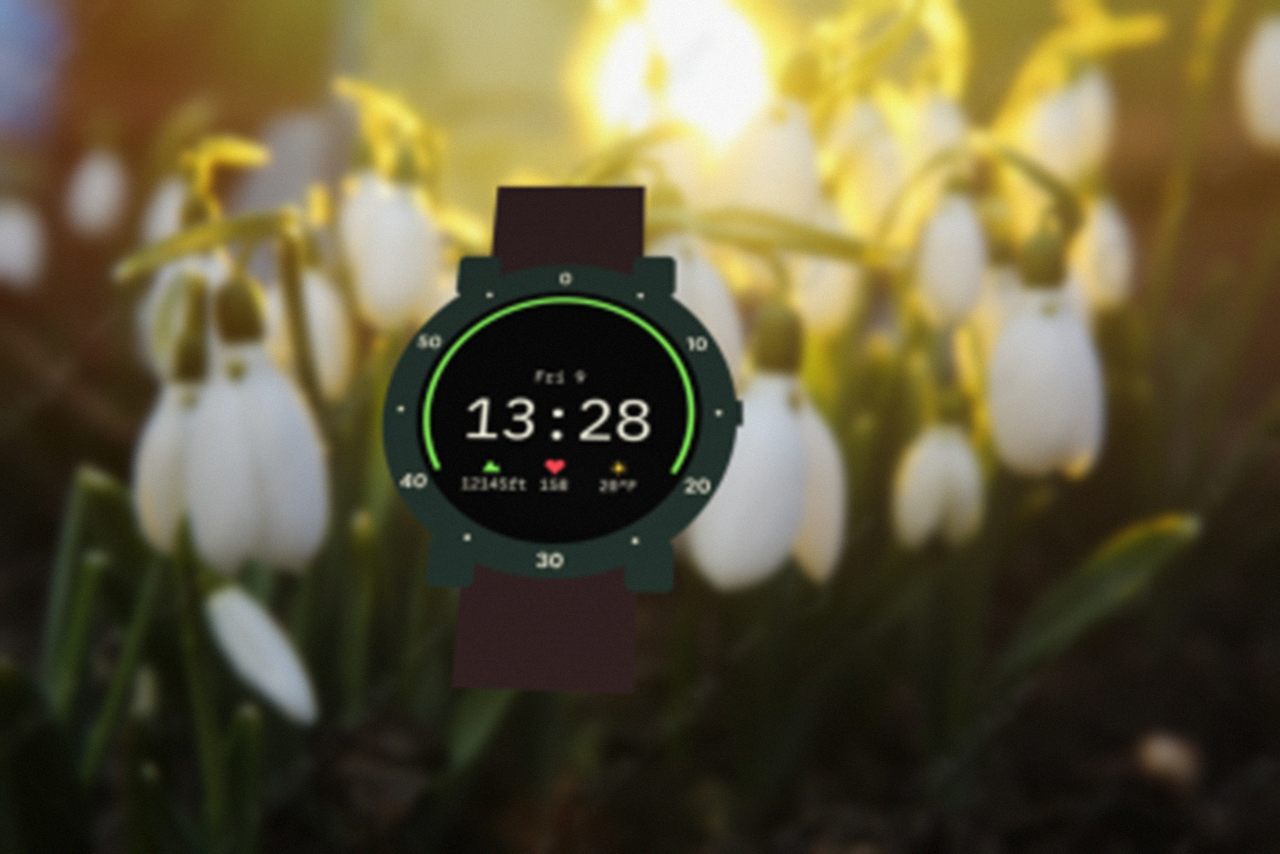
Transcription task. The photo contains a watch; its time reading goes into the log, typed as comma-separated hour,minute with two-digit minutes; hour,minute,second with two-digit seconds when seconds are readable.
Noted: 13,28
